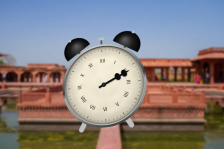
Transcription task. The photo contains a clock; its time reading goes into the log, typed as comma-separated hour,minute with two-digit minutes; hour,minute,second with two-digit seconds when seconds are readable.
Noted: 2,11
